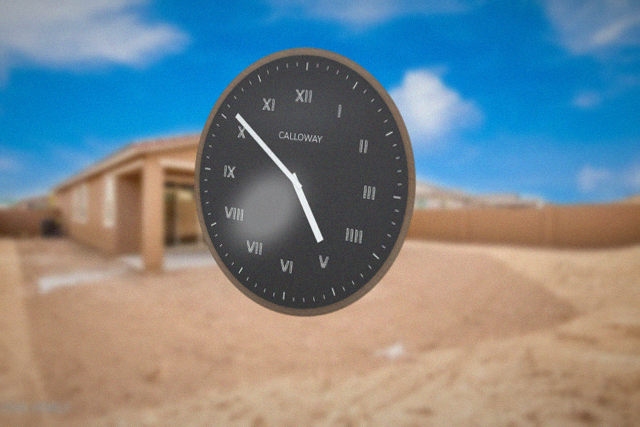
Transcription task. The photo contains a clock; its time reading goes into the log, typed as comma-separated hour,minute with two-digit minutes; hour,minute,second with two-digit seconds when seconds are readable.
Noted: 4,51
